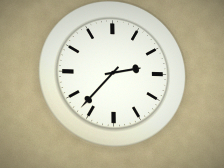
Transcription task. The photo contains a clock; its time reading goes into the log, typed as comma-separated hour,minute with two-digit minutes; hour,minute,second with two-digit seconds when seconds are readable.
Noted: 2,37
